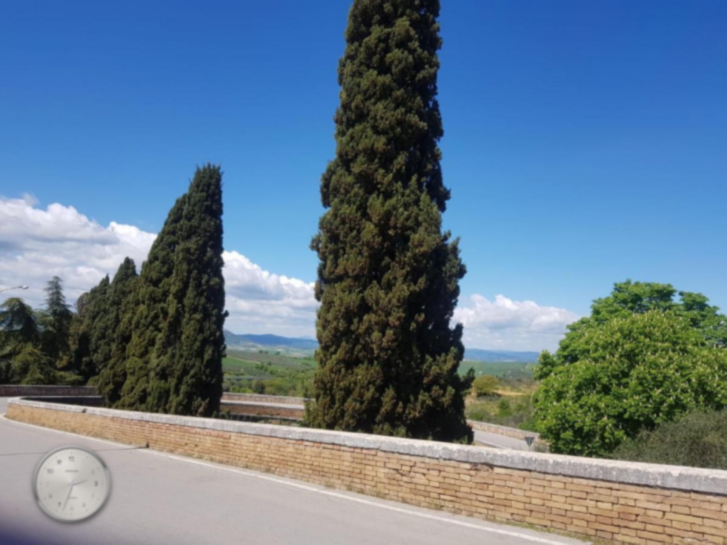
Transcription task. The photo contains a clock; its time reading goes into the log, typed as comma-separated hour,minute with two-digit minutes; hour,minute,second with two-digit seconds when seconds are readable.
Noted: 2,33
